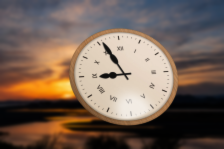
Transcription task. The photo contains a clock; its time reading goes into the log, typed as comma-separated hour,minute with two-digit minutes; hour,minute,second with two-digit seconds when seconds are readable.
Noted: 8,56
